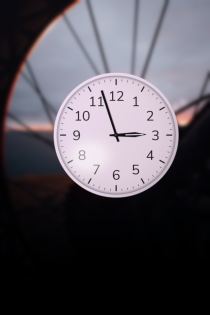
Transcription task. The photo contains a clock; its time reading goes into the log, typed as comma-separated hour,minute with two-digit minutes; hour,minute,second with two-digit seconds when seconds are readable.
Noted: 2,57
